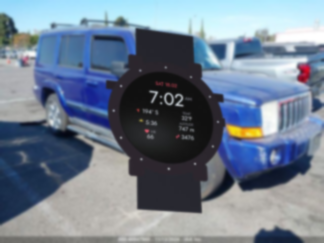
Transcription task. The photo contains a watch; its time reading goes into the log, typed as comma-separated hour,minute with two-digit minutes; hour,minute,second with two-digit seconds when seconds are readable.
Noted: 7,02
